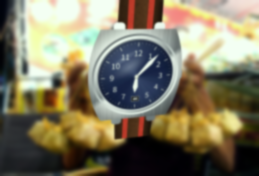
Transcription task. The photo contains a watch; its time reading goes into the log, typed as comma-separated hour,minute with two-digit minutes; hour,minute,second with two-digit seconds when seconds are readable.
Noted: 6,07
